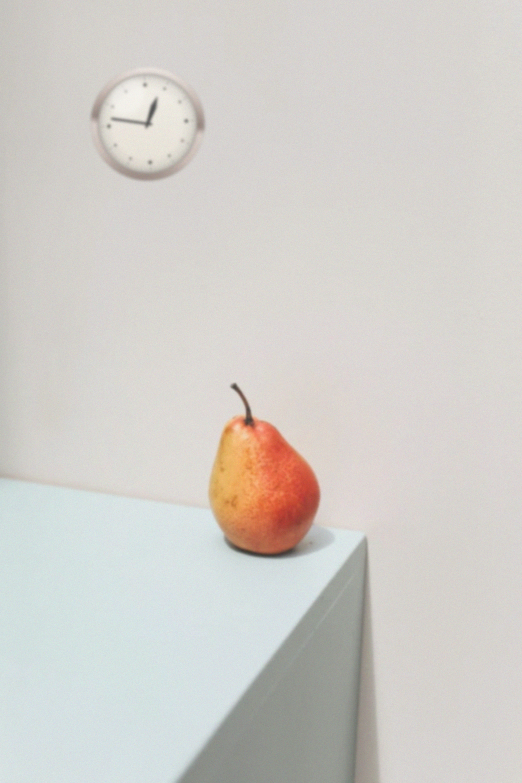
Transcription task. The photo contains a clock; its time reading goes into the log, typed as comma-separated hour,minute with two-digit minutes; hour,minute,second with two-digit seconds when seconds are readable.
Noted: 12,47
